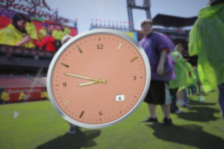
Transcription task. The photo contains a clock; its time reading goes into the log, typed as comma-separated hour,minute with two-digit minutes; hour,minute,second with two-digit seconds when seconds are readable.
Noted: 8,48
